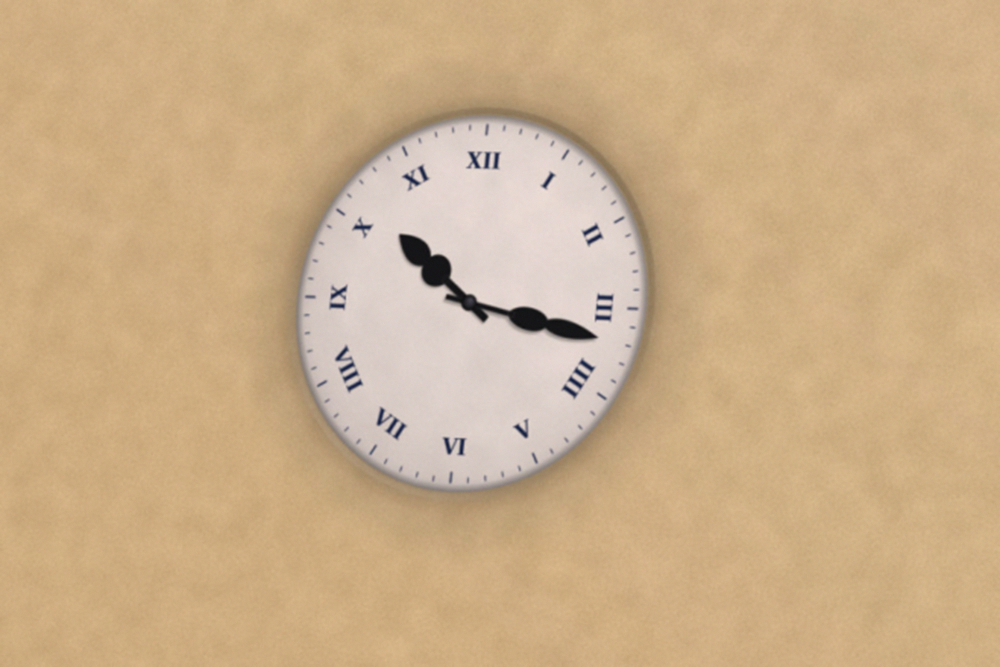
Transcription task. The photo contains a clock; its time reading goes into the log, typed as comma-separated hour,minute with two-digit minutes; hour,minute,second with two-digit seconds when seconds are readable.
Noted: 10,17
